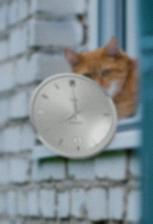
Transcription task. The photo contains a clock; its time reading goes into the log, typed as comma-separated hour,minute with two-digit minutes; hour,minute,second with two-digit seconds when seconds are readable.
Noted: 8,00
